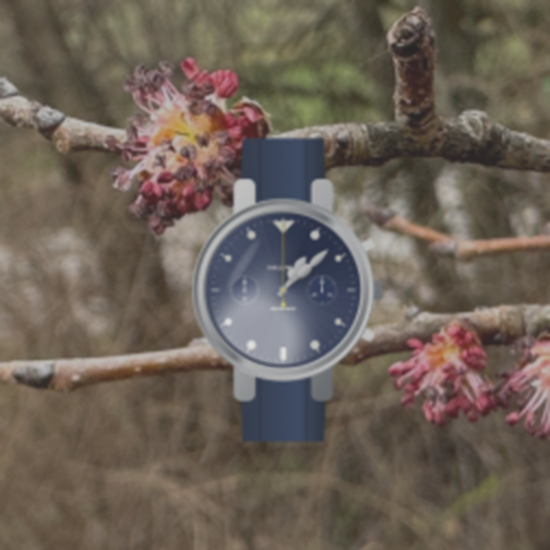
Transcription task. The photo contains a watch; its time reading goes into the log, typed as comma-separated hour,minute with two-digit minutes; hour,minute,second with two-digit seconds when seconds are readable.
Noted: 1,08
